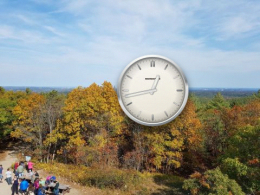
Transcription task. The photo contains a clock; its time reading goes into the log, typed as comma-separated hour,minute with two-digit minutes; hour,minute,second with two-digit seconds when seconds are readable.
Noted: 12,43
